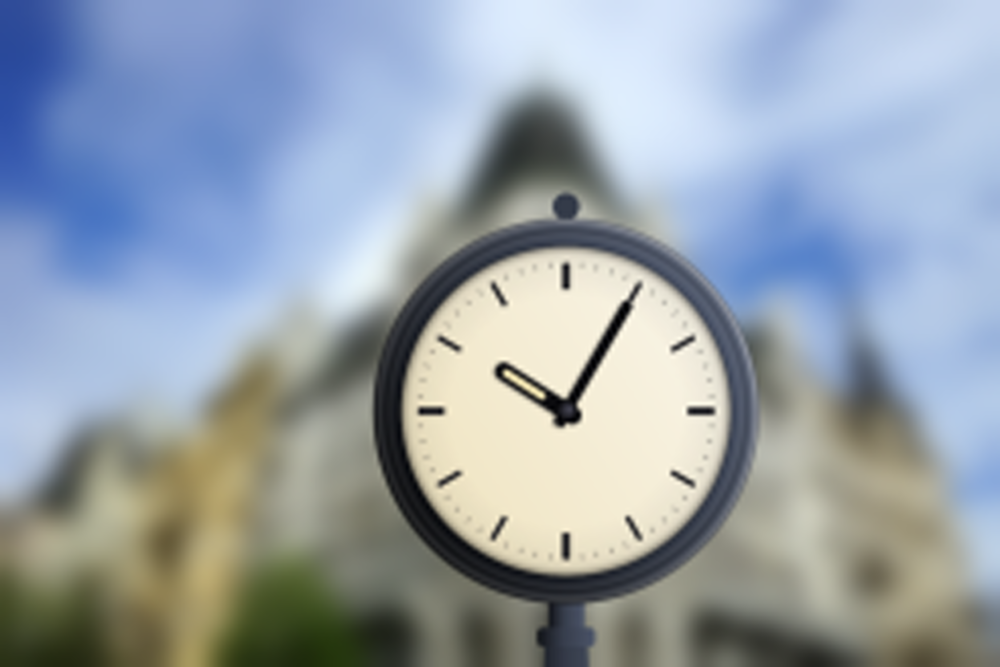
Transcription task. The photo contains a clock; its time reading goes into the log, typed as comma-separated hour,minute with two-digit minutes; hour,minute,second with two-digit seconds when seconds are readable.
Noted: 10,05
